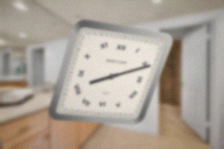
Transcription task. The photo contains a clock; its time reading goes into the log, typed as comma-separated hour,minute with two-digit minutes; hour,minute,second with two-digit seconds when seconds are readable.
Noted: 8,11
